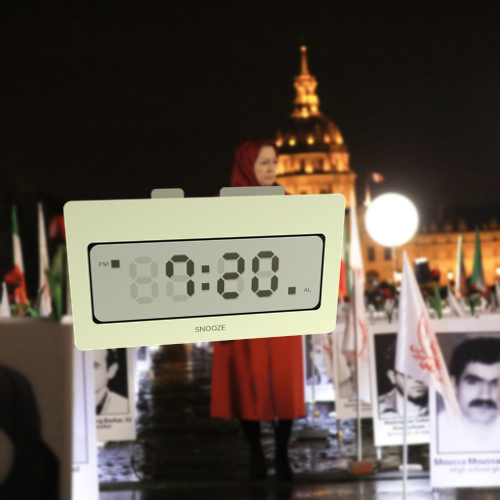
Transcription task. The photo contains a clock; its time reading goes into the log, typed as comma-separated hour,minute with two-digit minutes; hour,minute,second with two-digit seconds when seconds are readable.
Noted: 7,20
